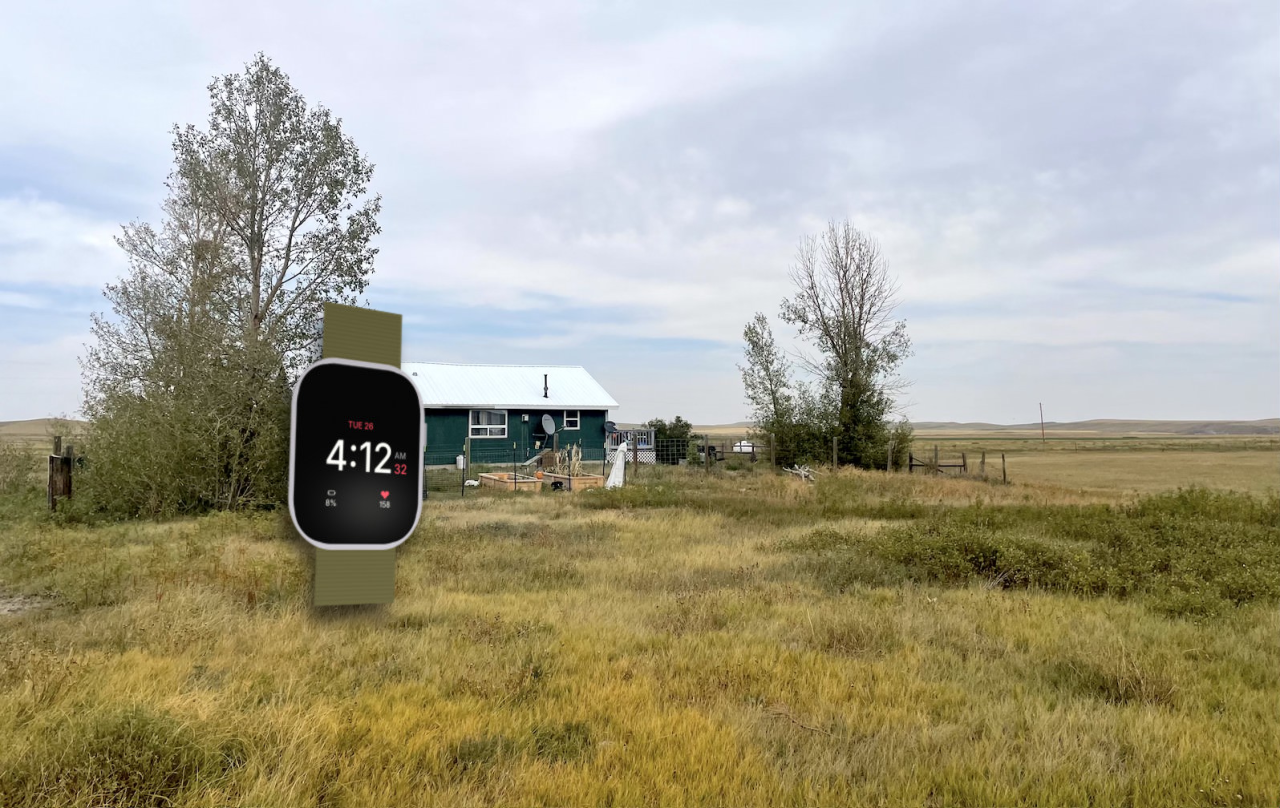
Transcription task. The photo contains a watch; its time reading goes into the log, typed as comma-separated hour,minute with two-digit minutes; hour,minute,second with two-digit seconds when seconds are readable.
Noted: 4,12,32
